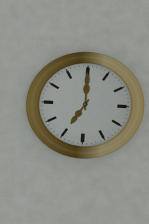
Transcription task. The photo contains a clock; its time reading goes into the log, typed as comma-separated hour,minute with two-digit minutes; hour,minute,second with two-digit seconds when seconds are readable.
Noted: 7,00
